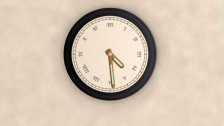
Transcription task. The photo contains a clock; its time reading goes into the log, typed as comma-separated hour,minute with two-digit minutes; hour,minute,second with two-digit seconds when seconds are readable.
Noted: 4,29
